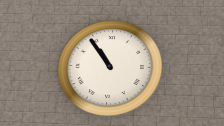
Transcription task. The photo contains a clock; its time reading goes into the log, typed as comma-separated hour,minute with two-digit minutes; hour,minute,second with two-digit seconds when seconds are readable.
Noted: 10,54
